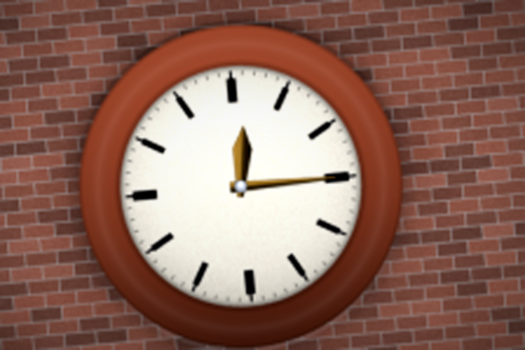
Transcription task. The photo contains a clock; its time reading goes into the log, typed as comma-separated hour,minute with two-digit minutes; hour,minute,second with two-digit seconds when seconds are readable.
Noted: 12,15
